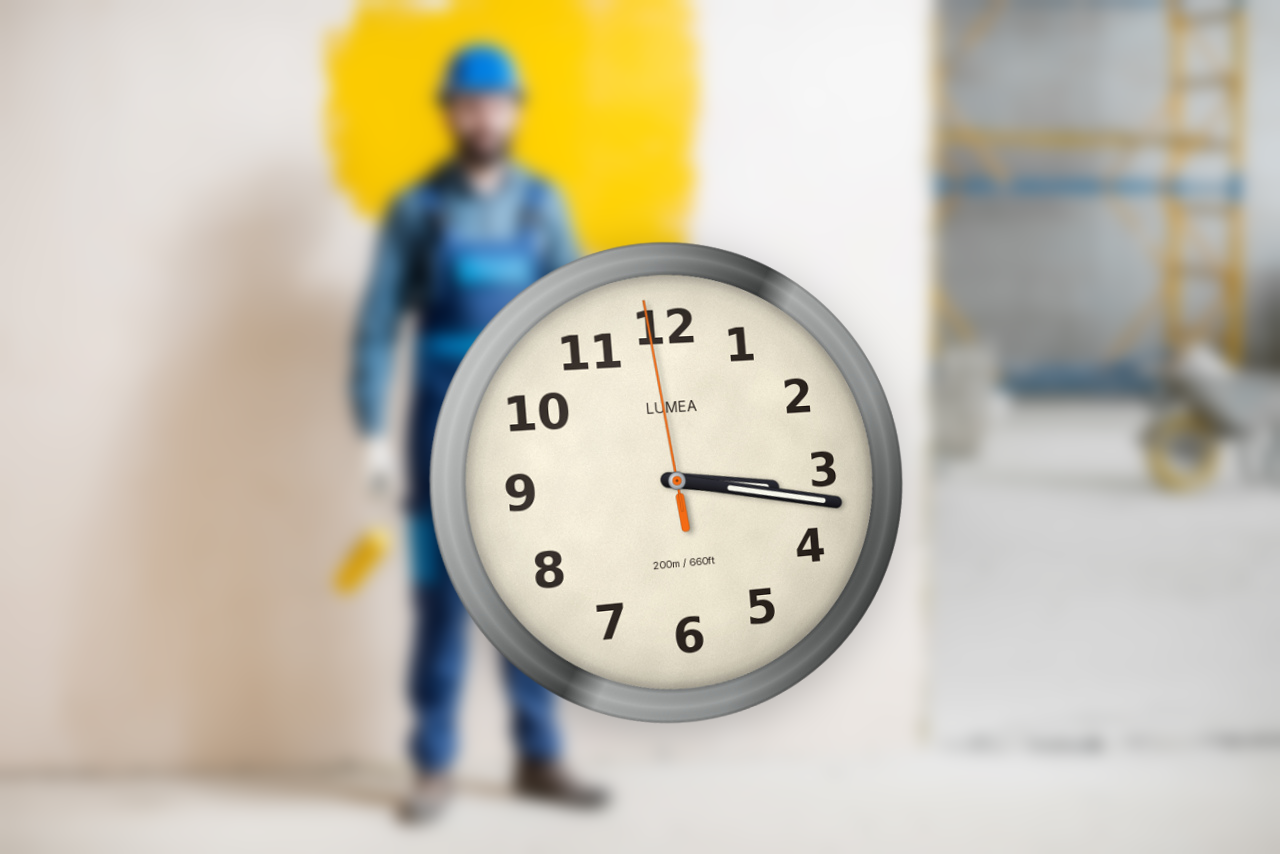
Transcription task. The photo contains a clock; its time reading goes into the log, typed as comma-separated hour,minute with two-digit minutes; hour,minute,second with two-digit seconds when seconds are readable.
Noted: 3,16,59
